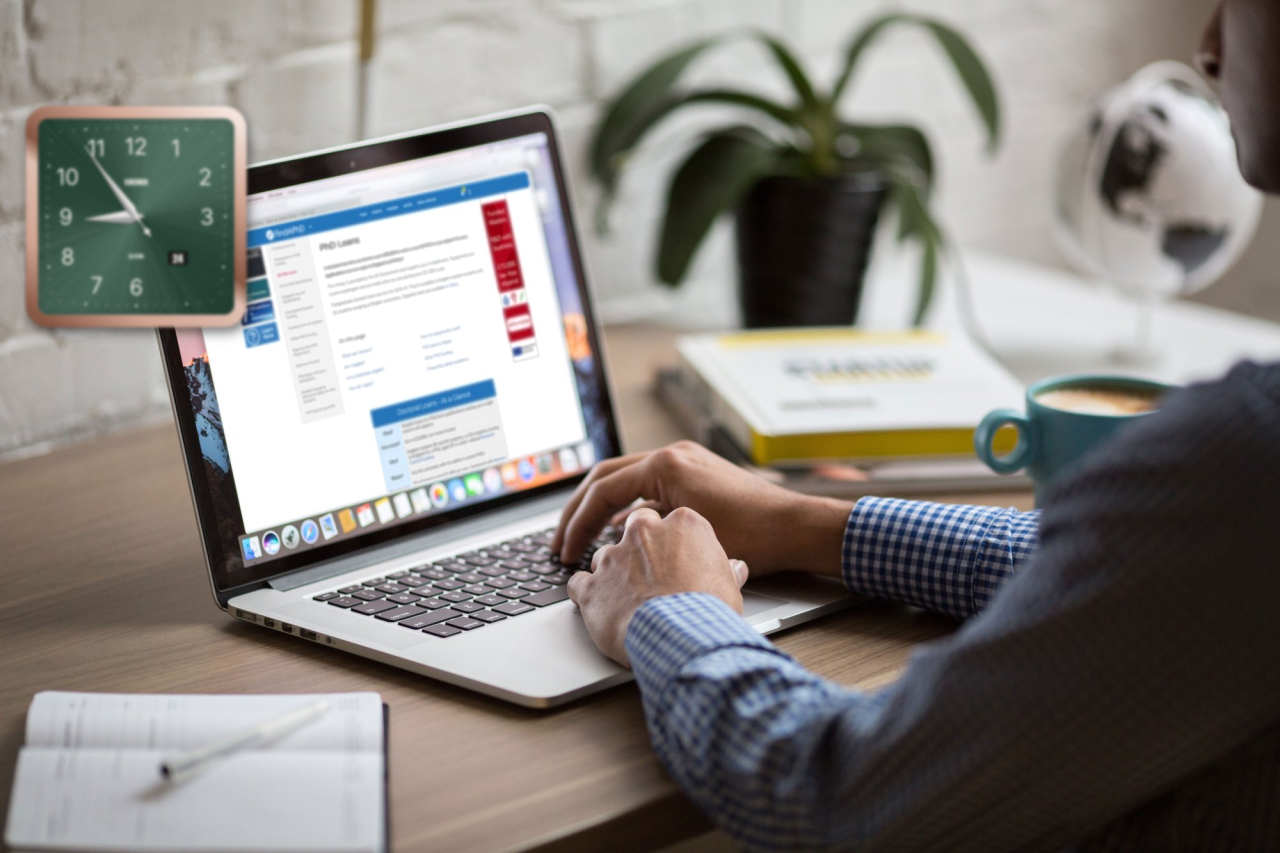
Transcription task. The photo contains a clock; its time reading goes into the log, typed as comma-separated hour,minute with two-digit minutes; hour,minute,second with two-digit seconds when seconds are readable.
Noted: 8,53,54
